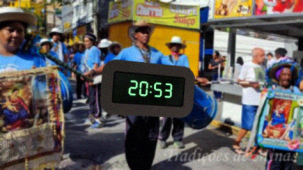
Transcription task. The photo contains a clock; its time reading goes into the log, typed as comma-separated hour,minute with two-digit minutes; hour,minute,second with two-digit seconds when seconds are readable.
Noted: 20,53
